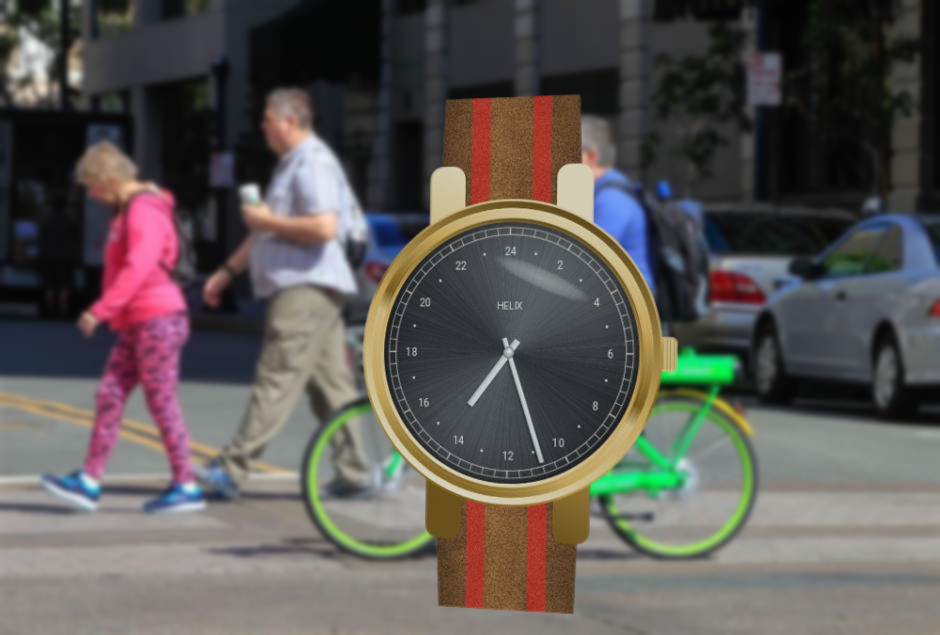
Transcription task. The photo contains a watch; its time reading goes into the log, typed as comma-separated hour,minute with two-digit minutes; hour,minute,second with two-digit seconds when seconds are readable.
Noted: 14,27
